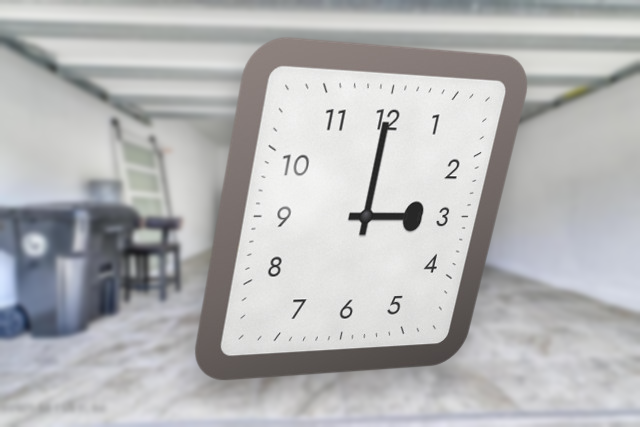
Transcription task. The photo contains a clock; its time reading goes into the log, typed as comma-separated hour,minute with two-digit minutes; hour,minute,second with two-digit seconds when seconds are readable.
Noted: 3,00
